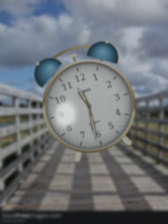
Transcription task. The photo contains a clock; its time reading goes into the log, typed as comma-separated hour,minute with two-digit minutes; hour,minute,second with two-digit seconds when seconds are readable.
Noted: 11,31
